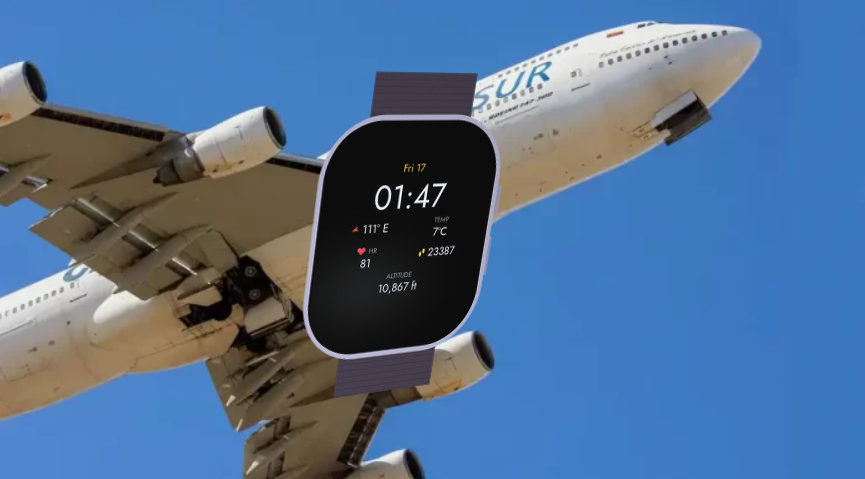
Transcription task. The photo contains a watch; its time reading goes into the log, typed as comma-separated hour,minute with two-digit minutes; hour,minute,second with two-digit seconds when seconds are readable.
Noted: 1,47
